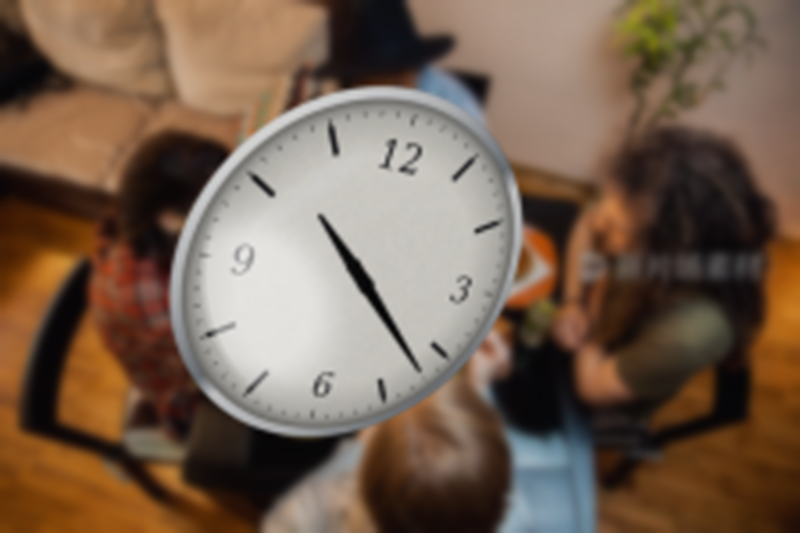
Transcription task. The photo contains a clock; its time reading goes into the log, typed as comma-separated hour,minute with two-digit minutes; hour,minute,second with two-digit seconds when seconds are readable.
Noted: 10,22
